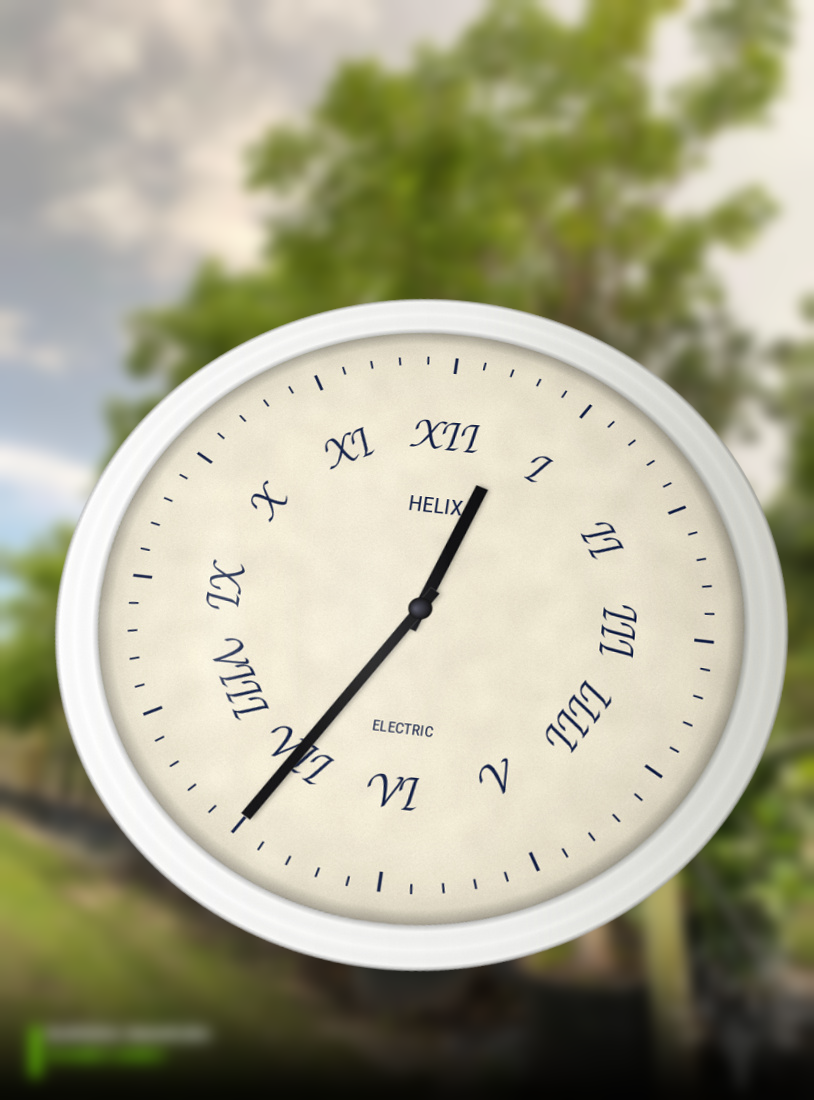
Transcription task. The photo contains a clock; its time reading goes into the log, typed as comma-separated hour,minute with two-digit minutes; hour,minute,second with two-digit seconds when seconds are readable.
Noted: 12,35
